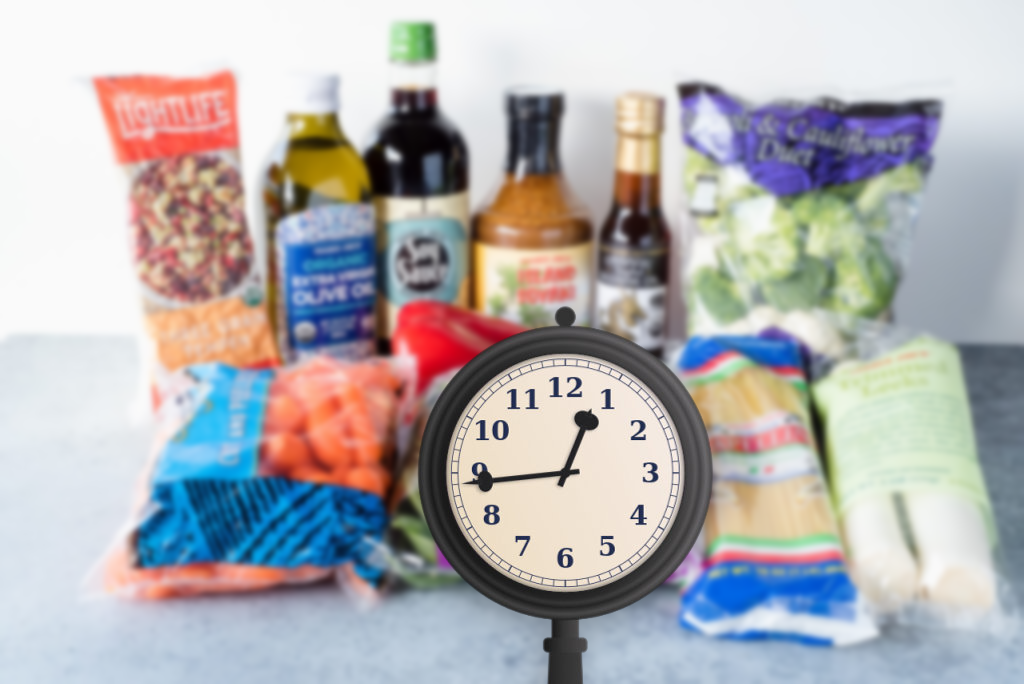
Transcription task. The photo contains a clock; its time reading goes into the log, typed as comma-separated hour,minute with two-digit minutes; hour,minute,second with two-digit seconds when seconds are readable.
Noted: 12,44
